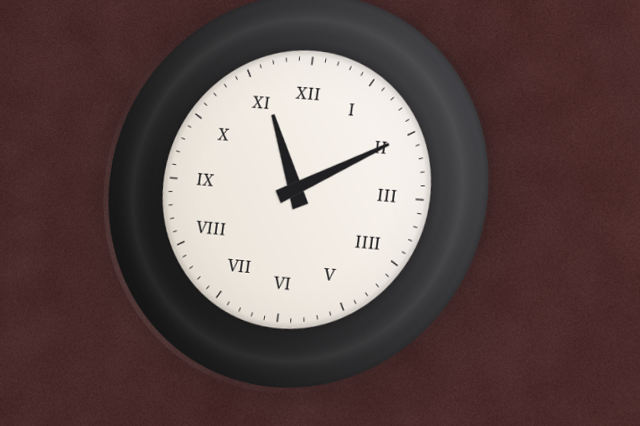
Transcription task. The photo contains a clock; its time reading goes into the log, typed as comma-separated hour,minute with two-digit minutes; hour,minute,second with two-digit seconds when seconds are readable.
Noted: 11,10
